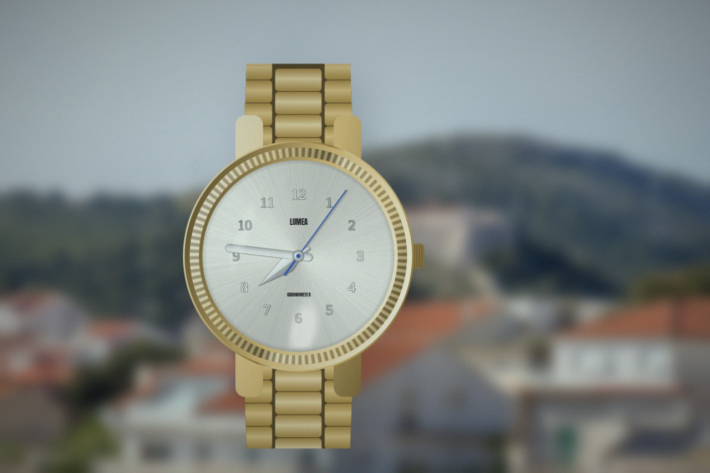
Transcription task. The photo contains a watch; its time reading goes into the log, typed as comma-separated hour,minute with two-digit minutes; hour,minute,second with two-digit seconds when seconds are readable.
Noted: 7,46,06
